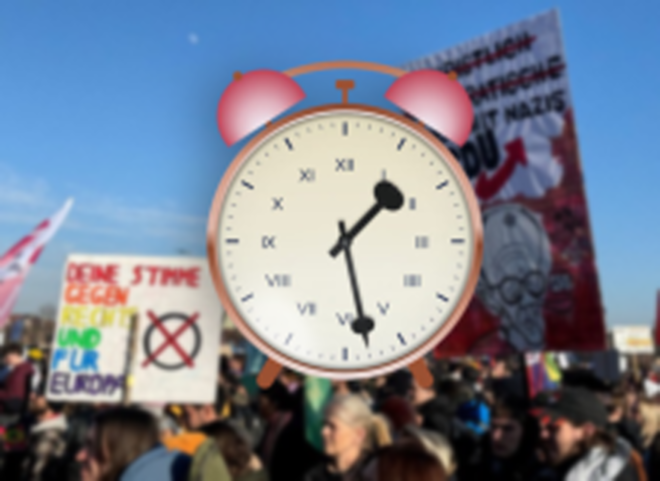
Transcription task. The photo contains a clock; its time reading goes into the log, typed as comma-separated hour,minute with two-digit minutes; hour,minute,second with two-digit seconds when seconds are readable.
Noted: 1,28
